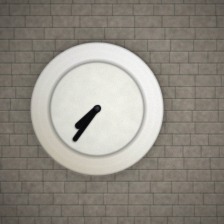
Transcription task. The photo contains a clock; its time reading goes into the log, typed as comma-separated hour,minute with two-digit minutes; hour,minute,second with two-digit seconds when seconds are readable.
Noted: 7,36
